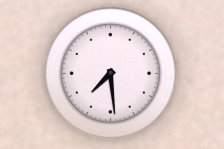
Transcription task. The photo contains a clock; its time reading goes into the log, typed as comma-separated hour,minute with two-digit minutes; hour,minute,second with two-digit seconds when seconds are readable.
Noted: 7,29
